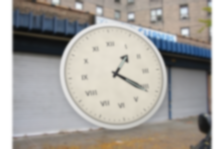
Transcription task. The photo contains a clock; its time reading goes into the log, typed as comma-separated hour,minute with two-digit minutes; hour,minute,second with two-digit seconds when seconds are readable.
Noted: 1,21
